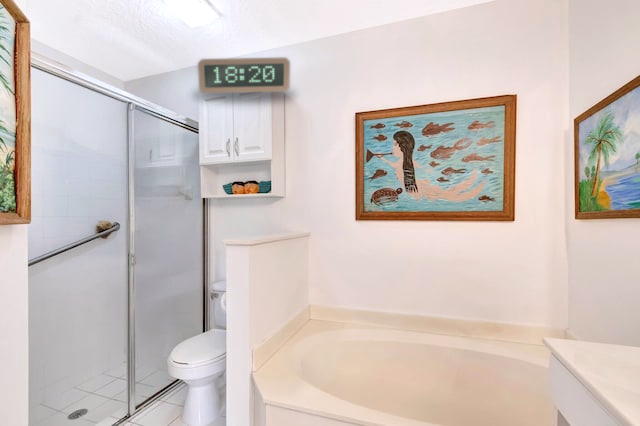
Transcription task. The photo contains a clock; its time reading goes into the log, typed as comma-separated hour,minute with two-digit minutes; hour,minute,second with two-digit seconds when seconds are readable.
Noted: 18,20
